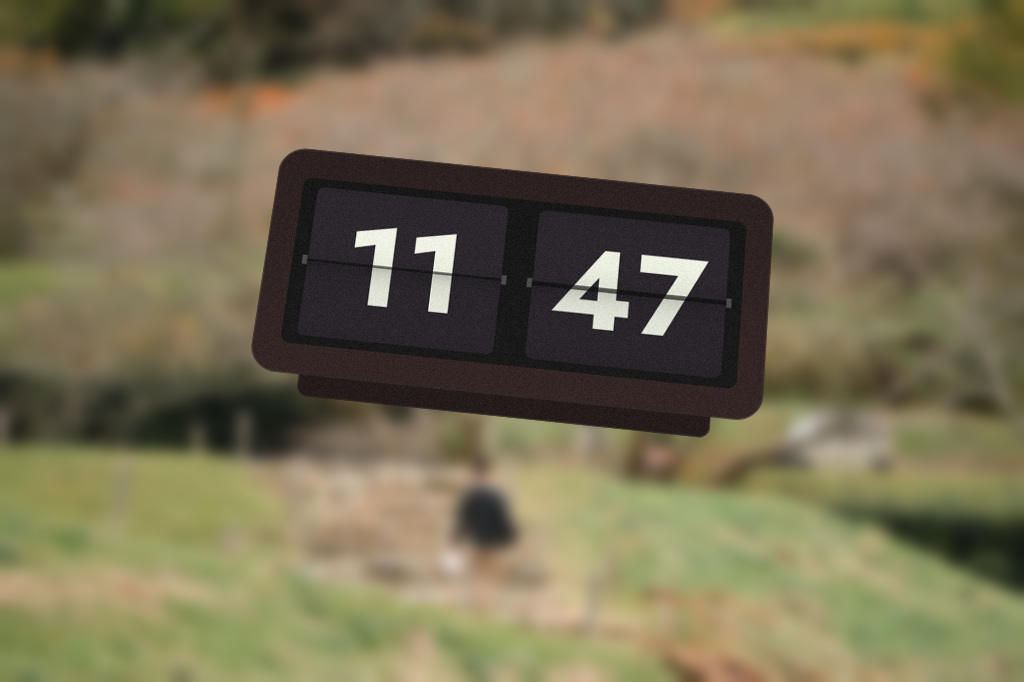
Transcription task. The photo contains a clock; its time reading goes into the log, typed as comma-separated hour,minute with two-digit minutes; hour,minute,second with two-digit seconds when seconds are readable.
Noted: 11,47
